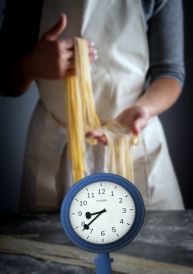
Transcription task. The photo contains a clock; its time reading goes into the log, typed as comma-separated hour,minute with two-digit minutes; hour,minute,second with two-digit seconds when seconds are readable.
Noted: 8,38
